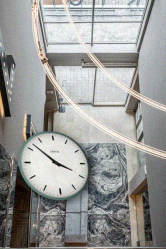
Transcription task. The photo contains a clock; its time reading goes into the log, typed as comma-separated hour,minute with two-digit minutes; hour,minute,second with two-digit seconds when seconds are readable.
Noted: 3,52
